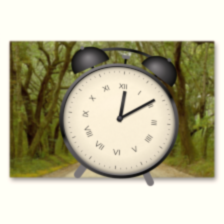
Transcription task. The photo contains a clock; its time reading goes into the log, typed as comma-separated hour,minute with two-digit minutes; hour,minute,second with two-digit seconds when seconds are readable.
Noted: 12,09
